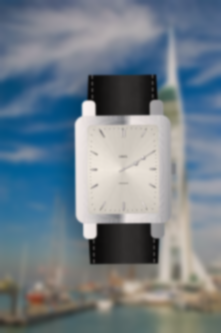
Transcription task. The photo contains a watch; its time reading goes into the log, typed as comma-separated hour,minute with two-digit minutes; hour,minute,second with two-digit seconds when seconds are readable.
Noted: 2,10
